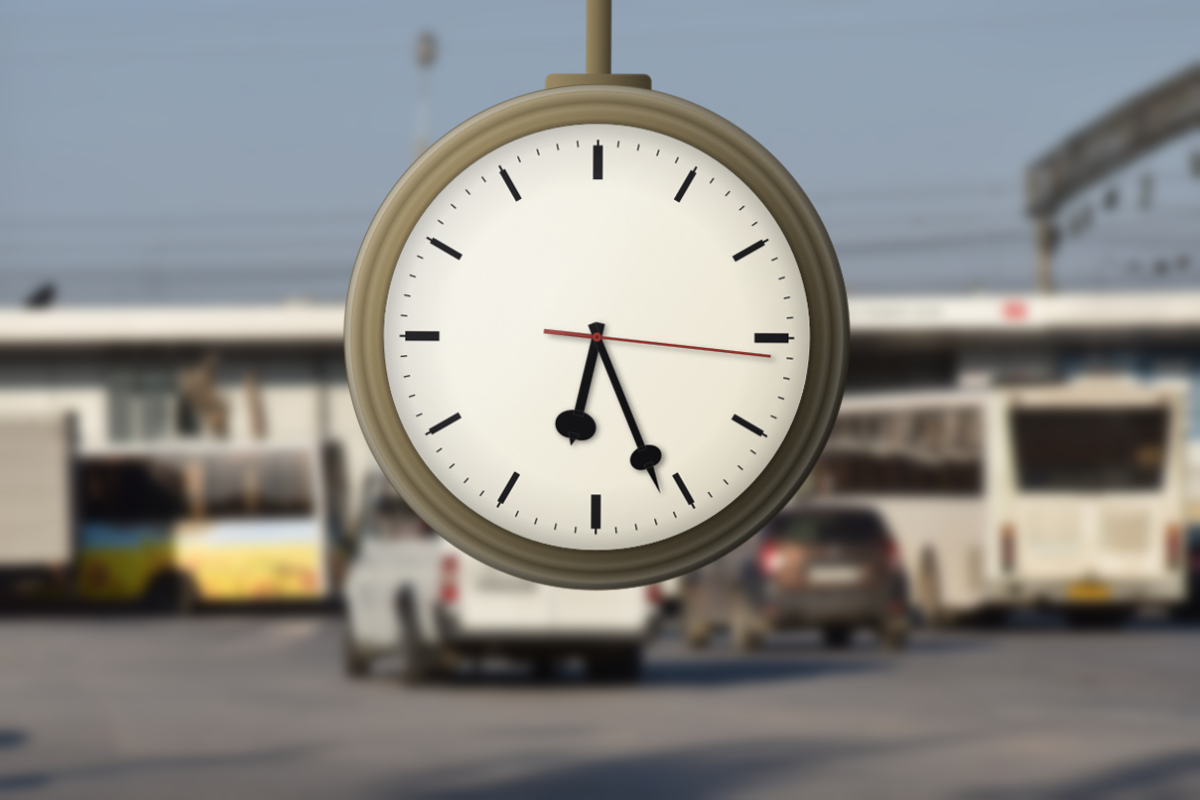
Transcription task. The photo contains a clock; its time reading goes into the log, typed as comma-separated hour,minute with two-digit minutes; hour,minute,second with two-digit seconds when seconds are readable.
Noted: 6,26,16
